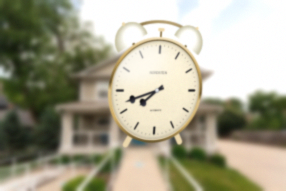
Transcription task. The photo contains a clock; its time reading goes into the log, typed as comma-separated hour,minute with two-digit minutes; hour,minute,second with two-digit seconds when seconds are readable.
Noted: 7,42
